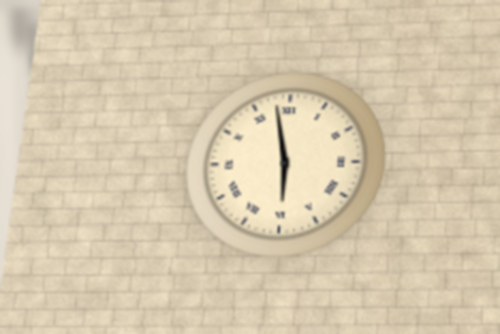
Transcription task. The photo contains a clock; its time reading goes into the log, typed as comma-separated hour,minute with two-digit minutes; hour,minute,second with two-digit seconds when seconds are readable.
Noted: 5,58
